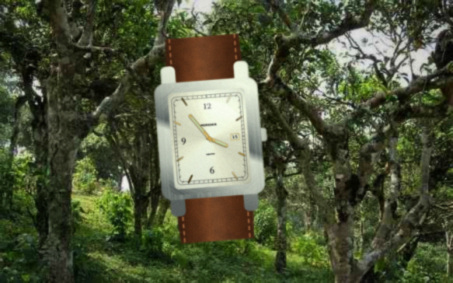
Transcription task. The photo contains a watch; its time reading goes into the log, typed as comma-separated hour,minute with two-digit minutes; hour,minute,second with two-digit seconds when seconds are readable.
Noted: 3,54
